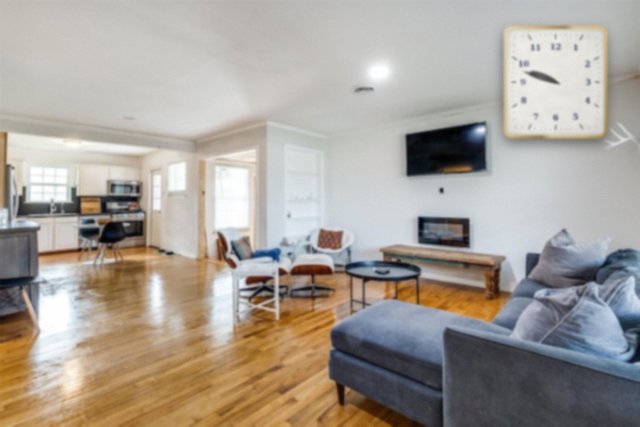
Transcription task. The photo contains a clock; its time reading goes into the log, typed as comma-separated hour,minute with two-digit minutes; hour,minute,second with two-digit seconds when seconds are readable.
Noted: 9,48
